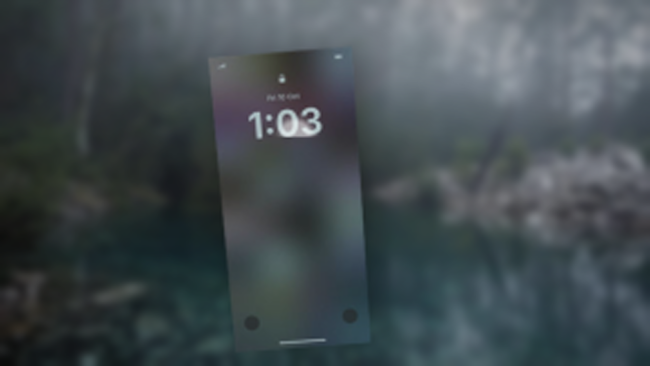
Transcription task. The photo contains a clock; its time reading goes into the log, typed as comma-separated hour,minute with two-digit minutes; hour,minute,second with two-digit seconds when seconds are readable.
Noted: 1,03
